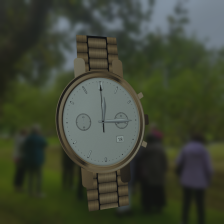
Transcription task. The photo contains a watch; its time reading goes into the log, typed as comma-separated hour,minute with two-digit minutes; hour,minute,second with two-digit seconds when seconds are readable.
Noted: 12,15
